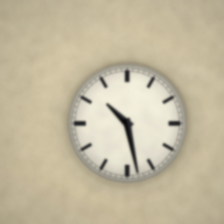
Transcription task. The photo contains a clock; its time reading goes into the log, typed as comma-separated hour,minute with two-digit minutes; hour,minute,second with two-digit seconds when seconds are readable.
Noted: 10,28
